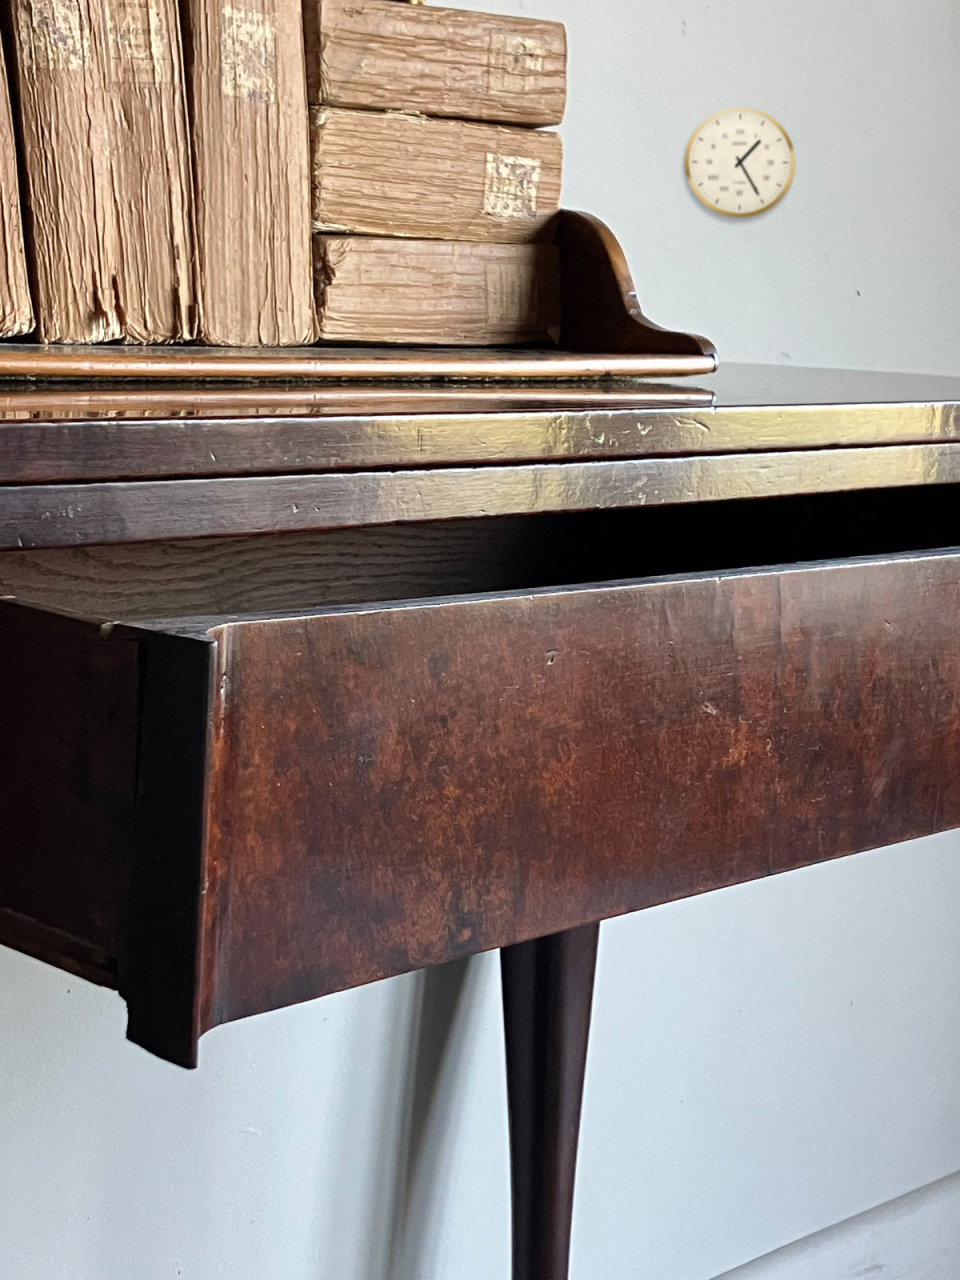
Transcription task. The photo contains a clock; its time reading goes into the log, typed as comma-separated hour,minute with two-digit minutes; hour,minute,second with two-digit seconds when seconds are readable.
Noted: 1,25
